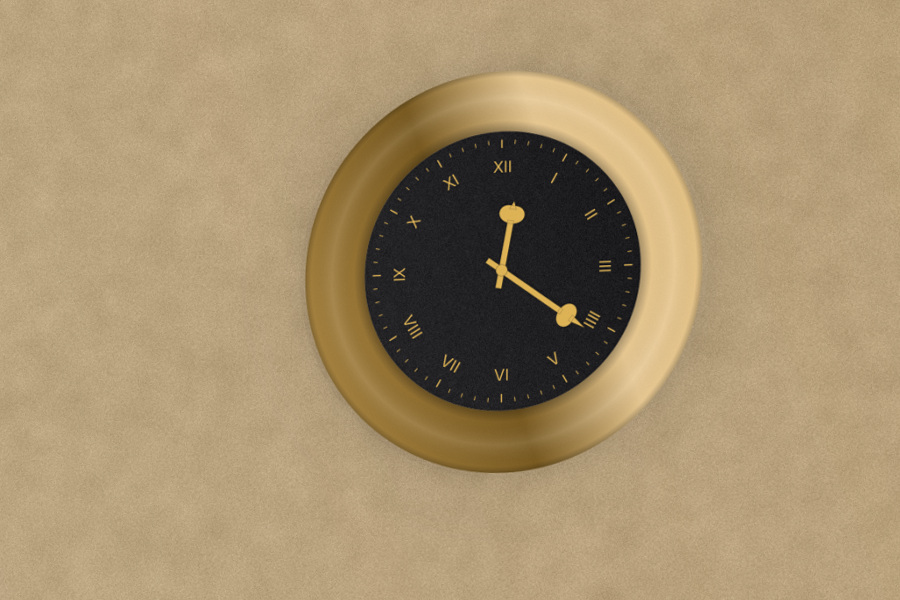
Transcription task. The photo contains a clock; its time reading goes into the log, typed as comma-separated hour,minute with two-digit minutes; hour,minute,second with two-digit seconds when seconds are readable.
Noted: 12,21
